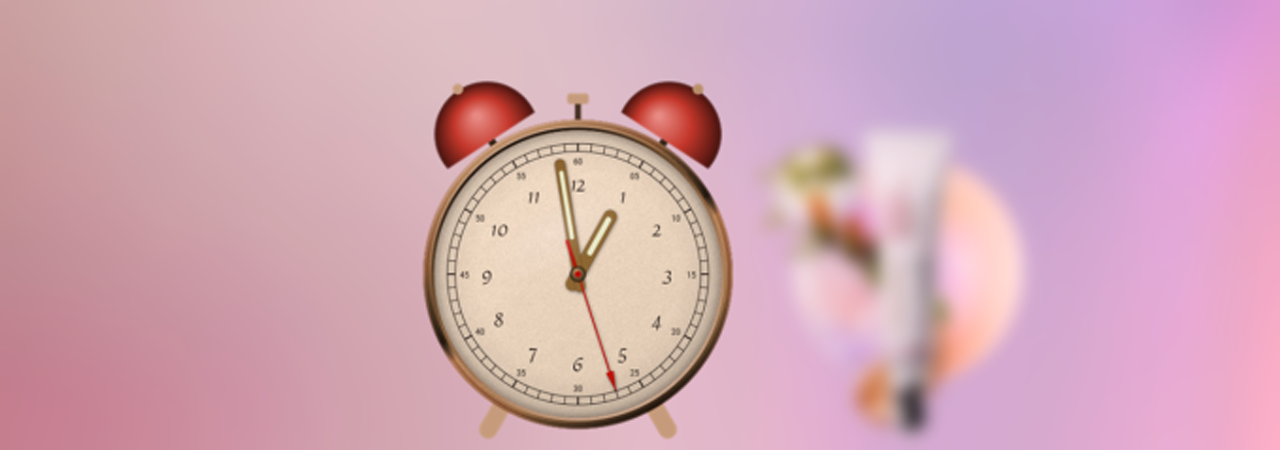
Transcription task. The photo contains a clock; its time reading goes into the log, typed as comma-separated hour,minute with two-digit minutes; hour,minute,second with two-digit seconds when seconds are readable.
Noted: 12,58,27
